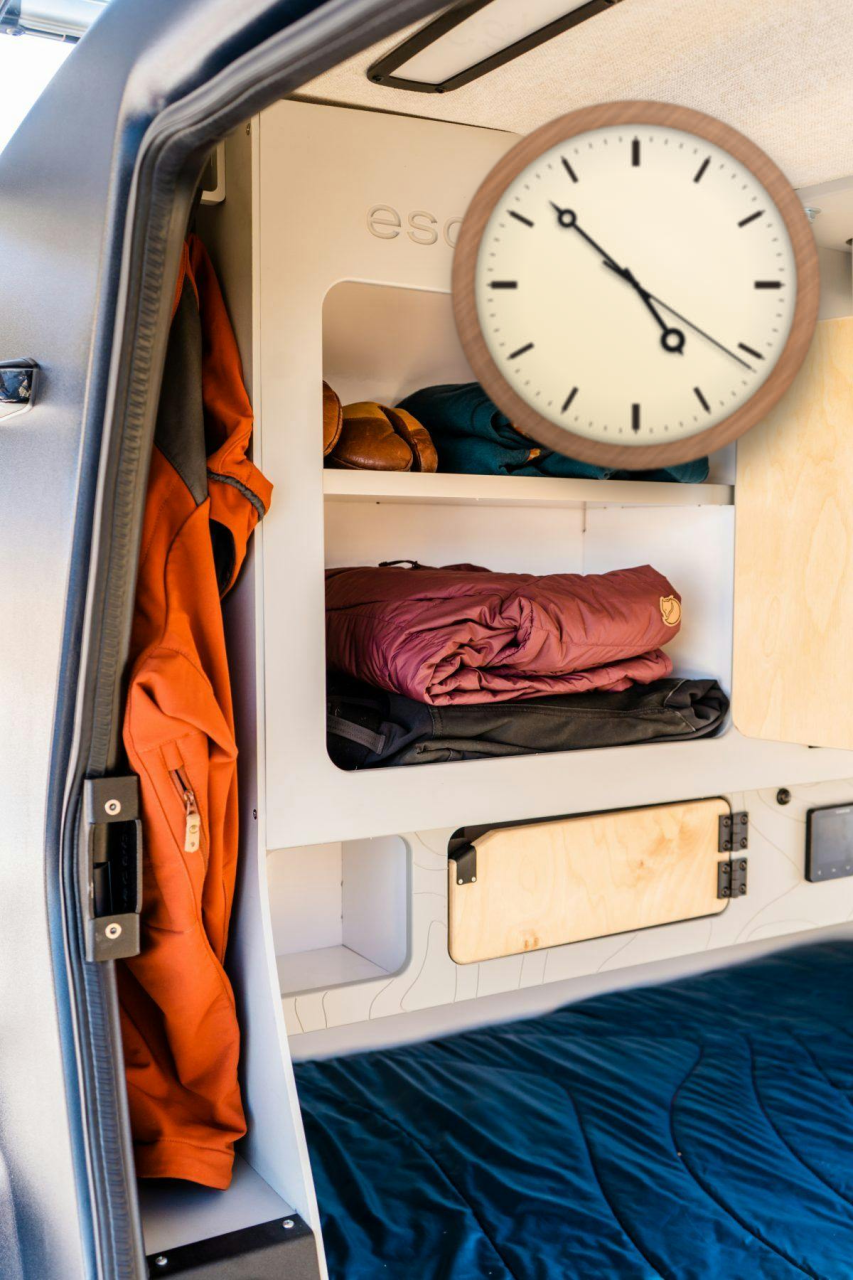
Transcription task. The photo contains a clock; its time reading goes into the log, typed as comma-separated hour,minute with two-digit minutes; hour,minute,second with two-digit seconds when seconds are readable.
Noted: 4,52,21
